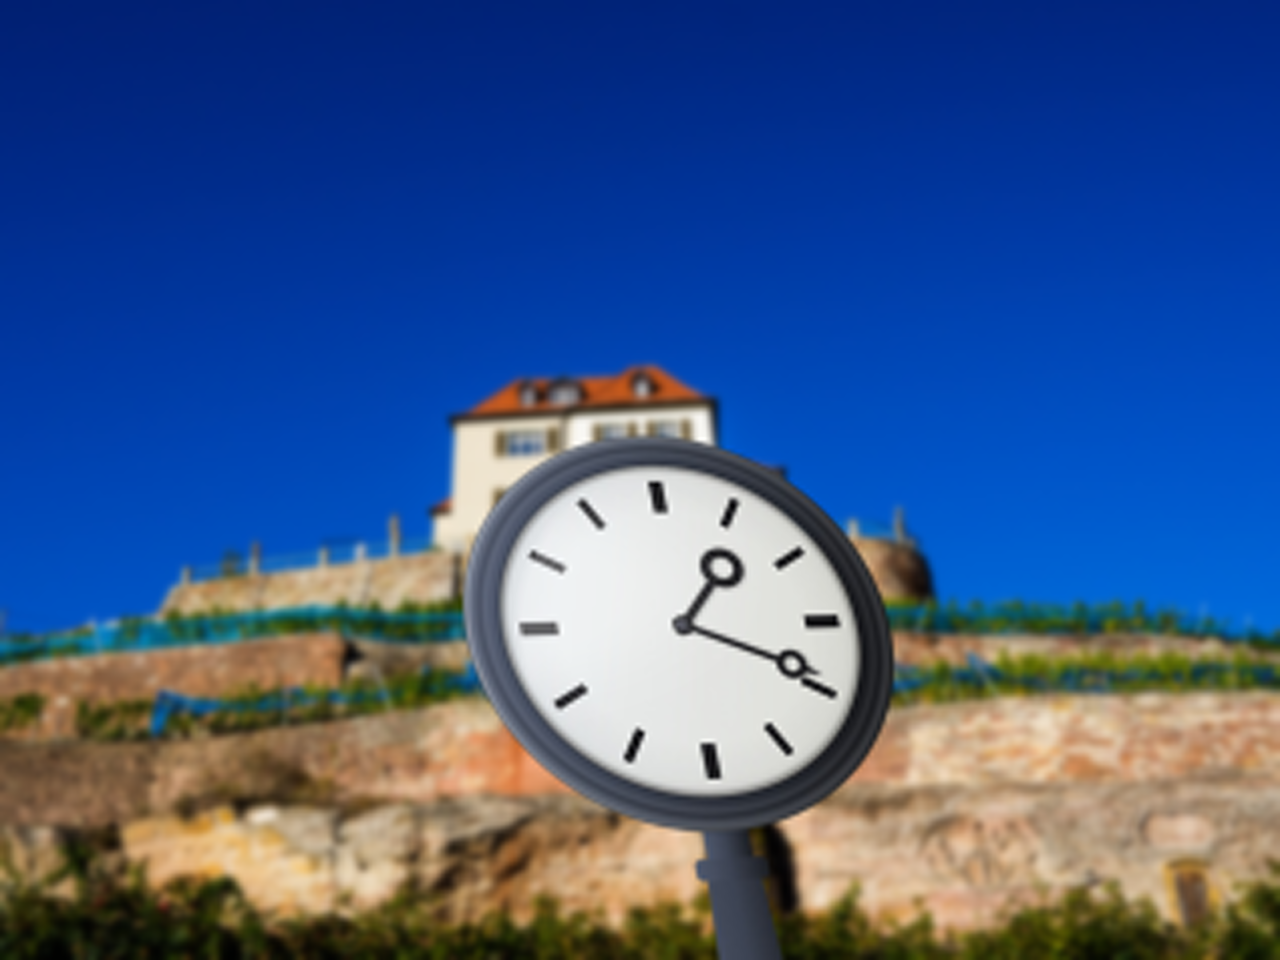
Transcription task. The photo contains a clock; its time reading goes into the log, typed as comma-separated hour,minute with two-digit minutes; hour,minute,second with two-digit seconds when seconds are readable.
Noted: 1,19
